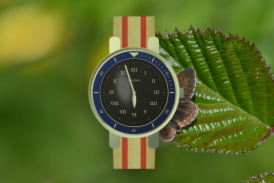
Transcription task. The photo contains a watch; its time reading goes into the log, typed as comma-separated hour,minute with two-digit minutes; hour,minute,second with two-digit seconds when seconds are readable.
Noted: 5,57
